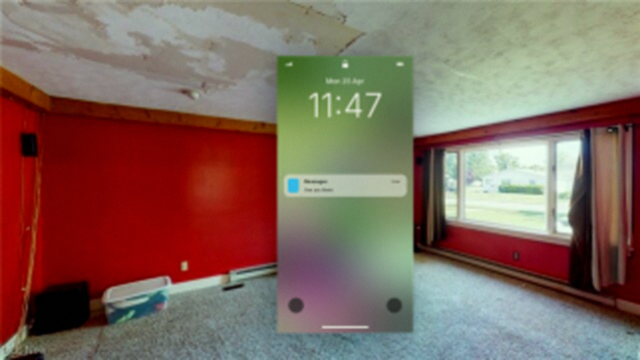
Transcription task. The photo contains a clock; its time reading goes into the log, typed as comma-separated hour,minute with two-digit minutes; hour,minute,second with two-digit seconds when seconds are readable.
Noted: 11,47
